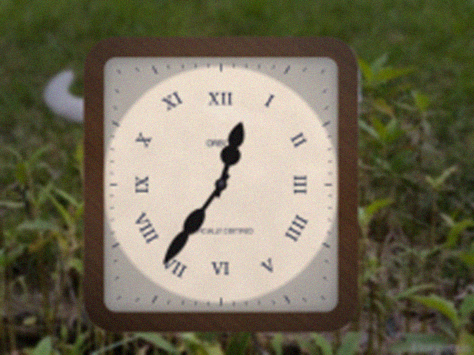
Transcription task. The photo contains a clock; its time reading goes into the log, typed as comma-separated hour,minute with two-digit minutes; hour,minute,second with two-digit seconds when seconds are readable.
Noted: 12,36
